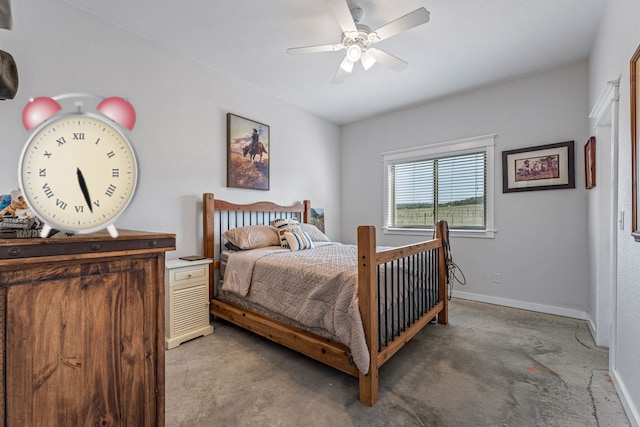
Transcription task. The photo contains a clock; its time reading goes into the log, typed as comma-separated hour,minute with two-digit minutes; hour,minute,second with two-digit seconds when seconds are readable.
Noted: 5,27
